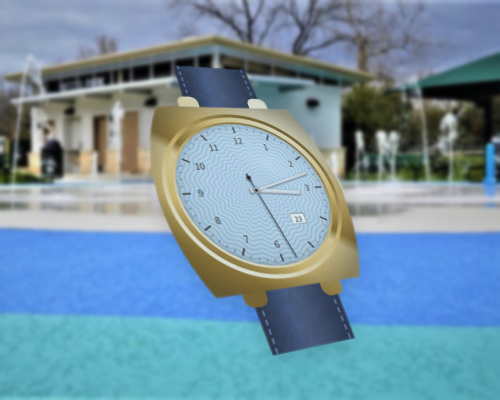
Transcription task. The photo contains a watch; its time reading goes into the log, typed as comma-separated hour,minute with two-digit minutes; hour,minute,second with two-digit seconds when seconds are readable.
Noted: 3,12,28
